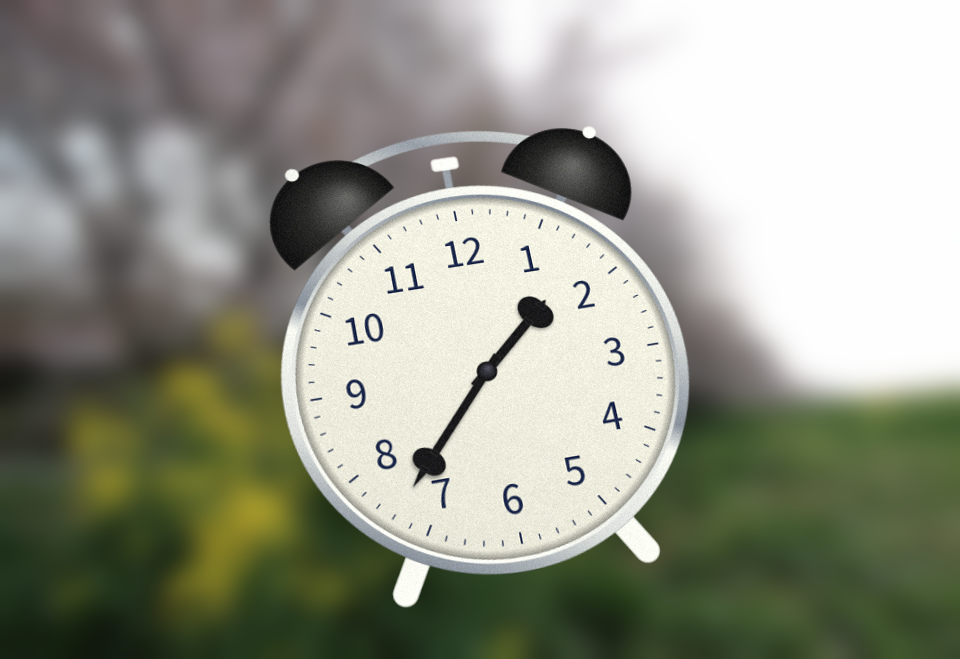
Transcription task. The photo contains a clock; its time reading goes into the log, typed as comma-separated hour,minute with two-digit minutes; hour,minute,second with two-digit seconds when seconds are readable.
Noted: 1,37
